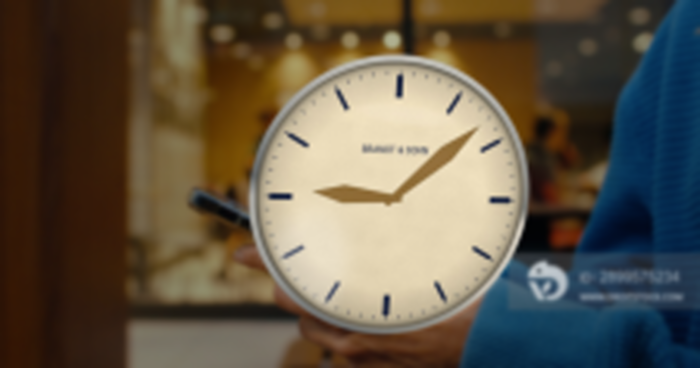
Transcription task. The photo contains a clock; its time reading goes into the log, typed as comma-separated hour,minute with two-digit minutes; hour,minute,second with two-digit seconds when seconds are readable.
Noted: 9,08
